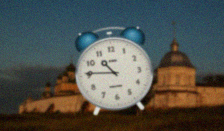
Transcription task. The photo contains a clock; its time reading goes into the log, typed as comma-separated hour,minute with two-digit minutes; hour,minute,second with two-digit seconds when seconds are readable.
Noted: 10,46
